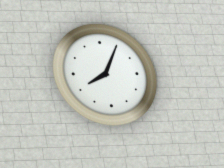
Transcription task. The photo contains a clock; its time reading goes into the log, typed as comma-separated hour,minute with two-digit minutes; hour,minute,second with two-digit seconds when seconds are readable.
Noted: 8,05
